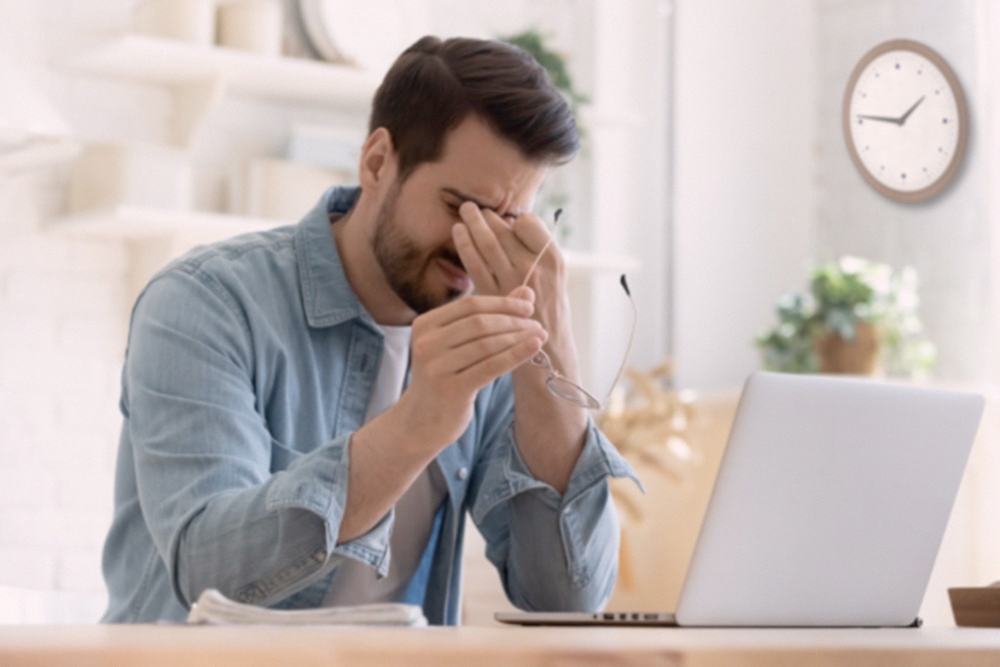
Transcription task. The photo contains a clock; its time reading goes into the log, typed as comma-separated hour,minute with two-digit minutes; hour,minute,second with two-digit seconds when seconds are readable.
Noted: 1,46
